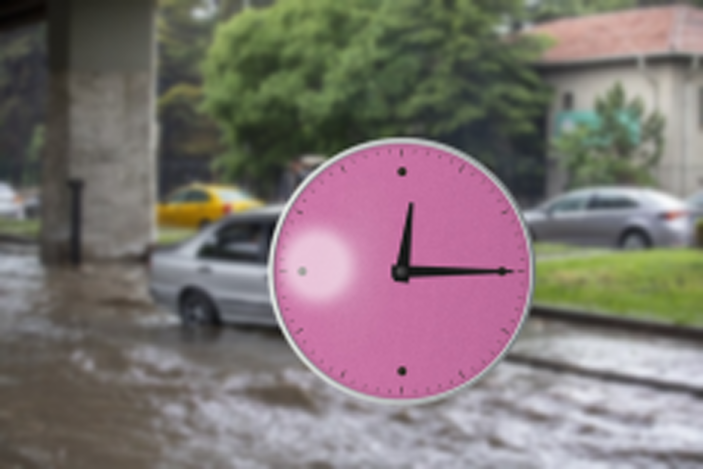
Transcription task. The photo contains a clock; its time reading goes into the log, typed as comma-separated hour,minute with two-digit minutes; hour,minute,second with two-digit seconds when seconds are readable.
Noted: 12,15
